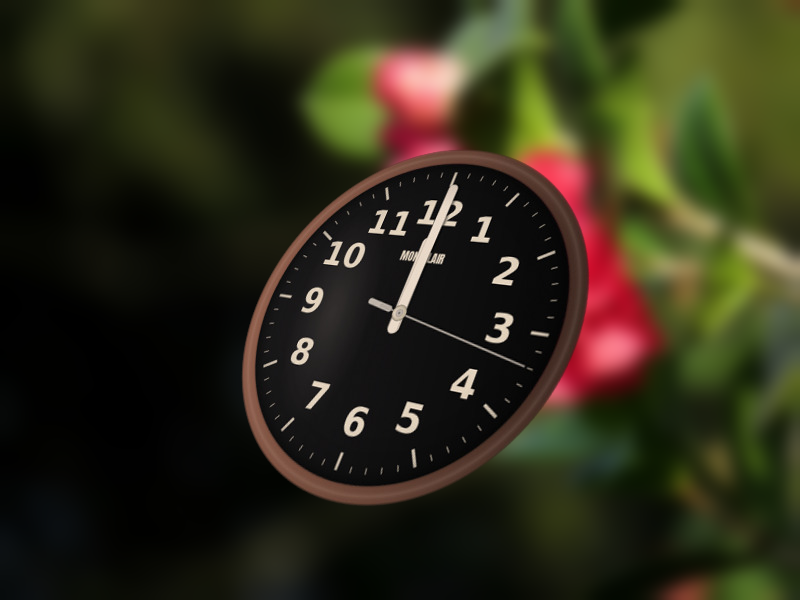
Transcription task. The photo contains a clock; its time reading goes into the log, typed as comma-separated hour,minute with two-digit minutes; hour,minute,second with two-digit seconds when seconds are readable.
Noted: 12,00,17
